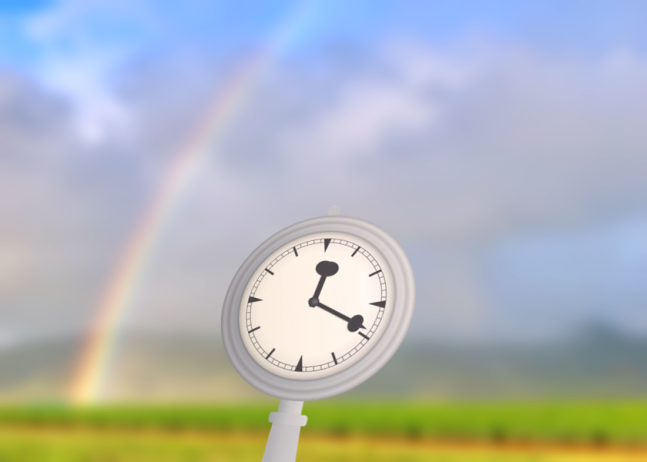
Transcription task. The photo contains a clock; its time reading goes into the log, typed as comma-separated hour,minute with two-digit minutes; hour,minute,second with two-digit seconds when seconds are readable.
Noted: 12,19
